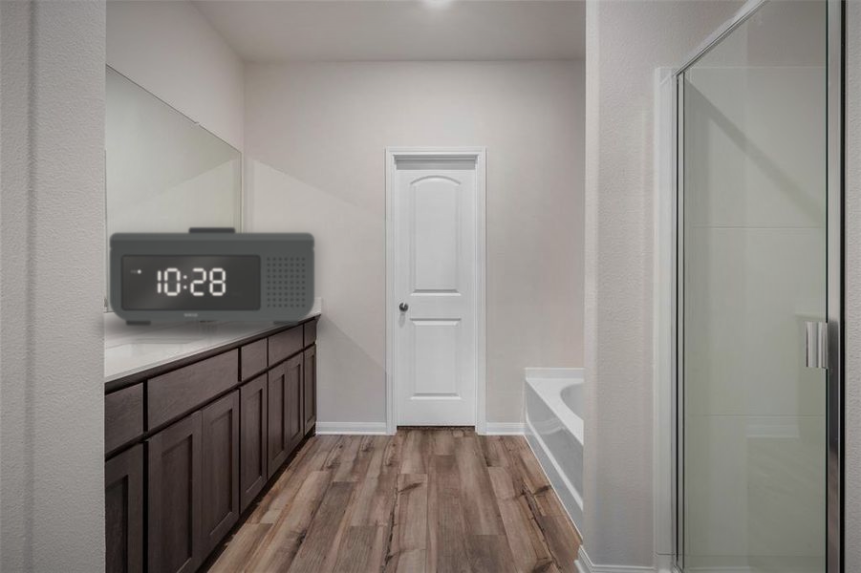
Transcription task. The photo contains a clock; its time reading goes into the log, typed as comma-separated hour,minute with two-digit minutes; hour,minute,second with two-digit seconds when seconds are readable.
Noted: 10,28
